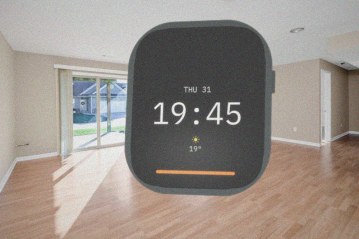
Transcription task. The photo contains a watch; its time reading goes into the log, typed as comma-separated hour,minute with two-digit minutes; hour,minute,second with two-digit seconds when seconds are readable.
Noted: 19,45
